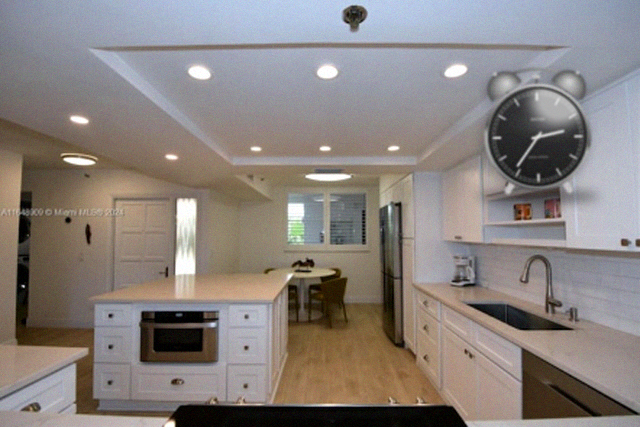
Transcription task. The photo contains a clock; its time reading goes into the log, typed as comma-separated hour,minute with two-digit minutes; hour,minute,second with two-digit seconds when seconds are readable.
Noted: 2,36
